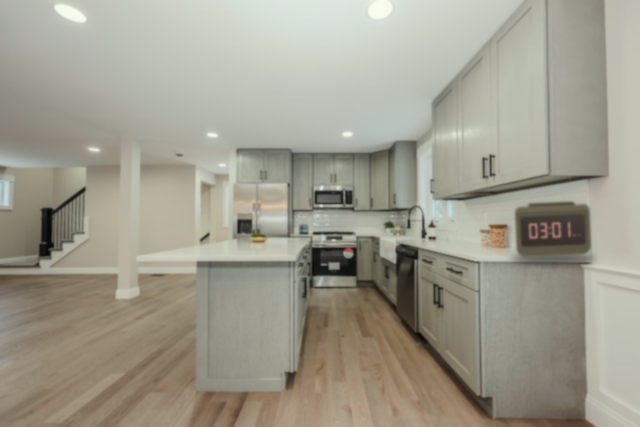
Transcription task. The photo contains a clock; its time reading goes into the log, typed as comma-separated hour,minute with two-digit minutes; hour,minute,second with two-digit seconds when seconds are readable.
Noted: 3,01
